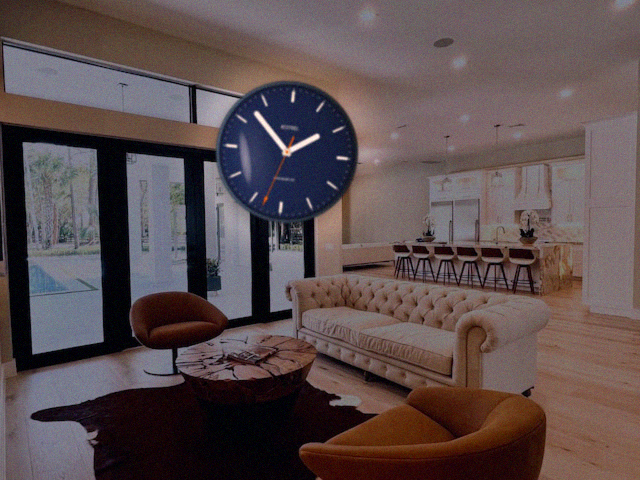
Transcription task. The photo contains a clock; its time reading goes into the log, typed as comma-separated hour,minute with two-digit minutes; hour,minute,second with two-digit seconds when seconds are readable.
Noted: 1,52,33
